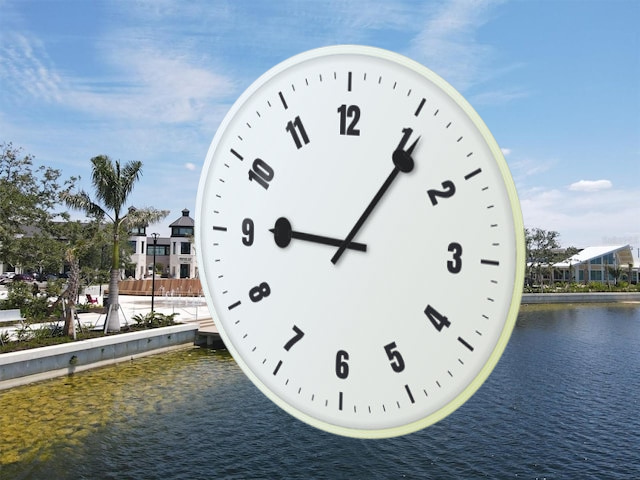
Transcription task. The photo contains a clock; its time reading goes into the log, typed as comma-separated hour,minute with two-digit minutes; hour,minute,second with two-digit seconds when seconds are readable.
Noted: 9,06
